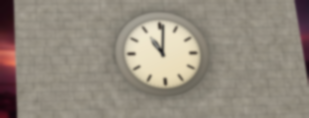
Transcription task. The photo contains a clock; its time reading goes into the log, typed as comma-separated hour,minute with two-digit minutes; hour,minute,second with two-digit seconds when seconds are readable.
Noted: 11,01
